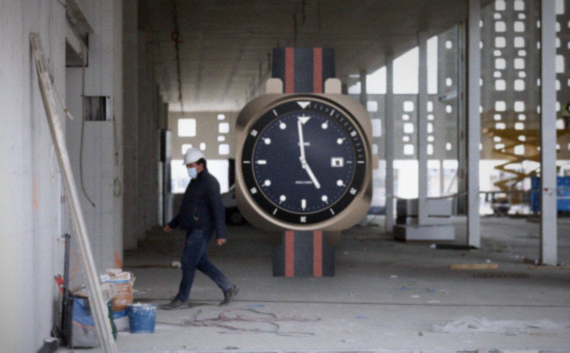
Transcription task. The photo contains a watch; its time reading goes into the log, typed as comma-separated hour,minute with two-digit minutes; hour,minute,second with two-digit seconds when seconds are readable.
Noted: 4,59
